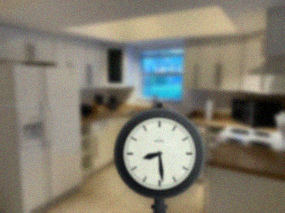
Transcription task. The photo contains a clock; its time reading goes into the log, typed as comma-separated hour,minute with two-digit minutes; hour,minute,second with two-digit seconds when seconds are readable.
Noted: 8,29
